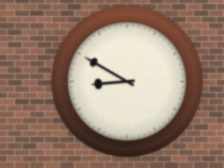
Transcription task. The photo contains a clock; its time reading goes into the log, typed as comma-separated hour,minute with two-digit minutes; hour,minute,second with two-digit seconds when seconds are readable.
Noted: 8,50
